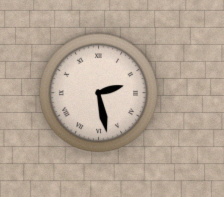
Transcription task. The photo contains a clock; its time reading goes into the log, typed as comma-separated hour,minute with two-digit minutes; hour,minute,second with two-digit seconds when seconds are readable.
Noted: 2,28
